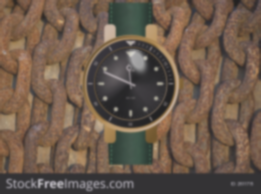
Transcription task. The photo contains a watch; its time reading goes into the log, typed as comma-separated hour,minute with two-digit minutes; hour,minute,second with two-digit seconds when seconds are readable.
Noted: 11,49
